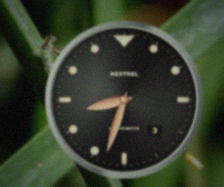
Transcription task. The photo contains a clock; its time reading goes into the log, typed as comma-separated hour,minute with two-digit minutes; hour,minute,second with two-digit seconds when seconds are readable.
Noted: 8,33
